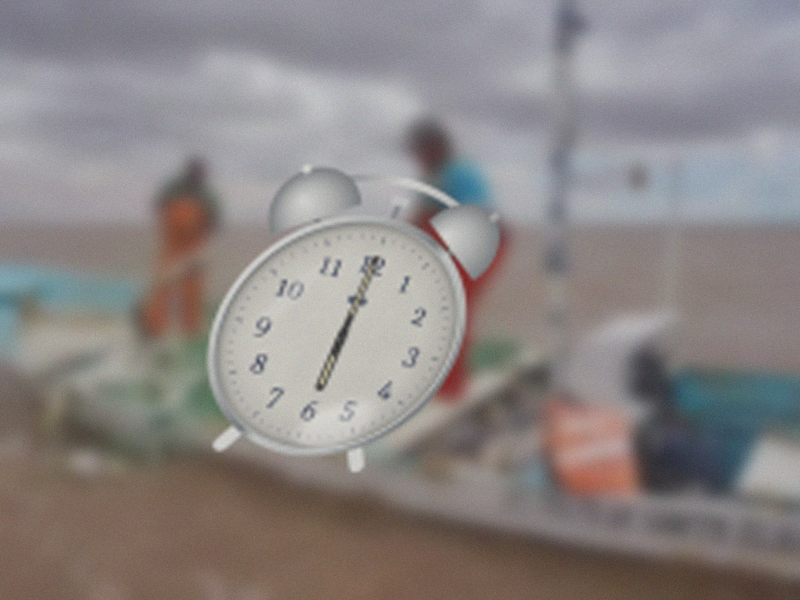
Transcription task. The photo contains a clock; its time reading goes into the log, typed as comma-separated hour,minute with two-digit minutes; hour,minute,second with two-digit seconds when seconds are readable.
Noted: 6,00
